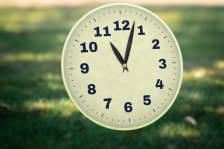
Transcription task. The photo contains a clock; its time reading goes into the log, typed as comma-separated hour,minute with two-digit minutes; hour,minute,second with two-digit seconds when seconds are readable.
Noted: 11,03
